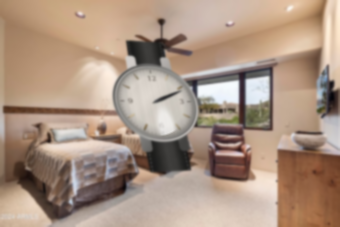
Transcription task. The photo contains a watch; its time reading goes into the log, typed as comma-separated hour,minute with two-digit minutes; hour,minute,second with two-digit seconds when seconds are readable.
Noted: 2,11
